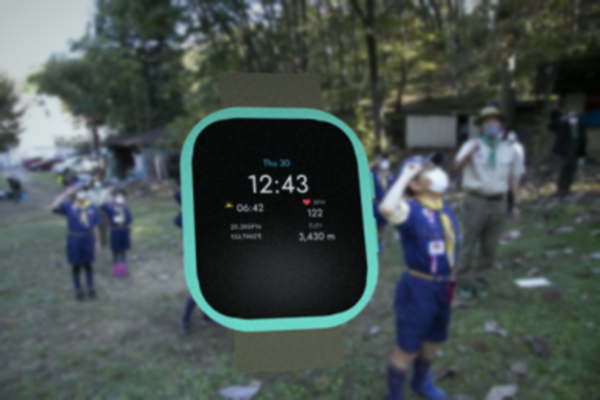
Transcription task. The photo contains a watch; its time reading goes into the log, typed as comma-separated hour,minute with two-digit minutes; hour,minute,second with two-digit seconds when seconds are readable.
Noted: 12,43
